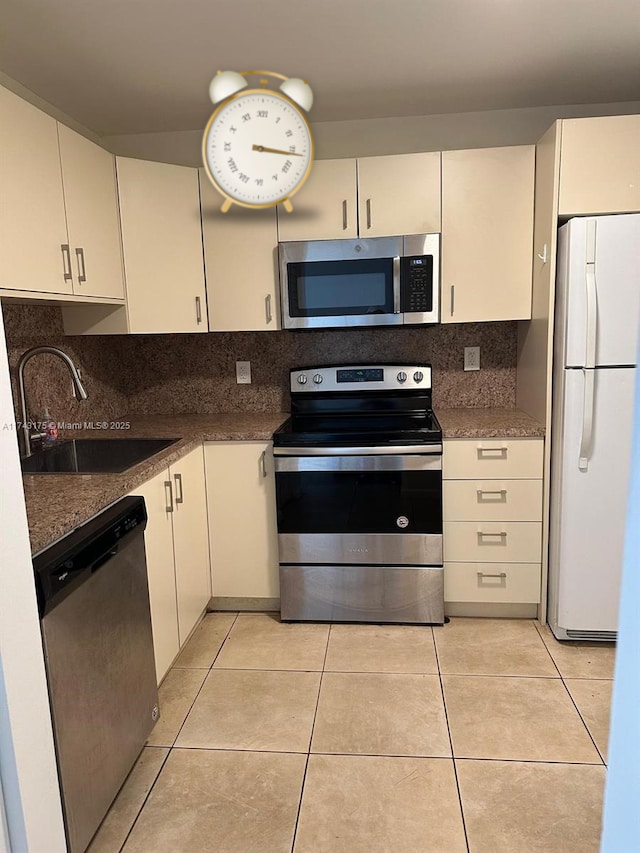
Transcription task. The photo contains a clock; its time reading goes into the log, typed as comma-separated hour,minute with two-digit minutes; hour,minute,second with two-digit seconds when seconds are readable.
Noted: 3,16
